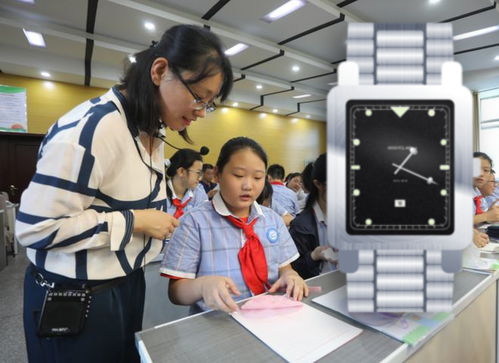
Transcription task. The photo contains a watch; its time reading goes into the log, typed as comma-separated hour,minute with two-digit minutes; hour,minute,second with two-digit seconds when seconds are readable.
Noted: 1,19
